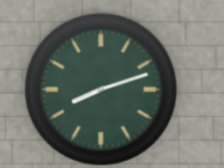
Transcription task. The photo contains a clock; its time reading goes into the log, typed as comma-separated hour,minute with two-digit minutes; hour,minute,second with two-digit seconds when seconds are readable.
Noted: 8,12
